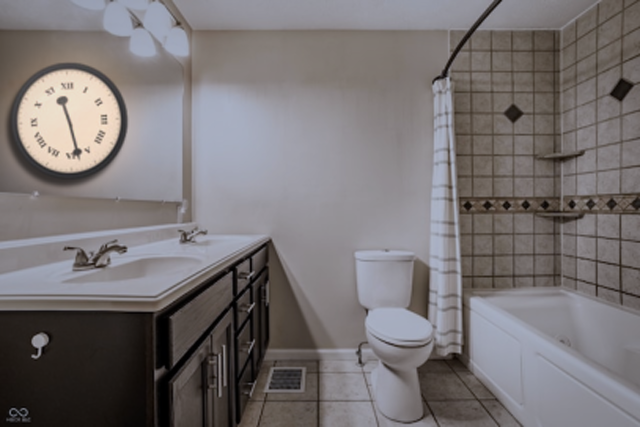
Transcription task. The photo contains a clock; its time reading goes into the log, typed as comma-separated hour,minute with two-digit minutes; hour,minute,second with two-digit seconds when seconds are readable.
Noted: 11,28
